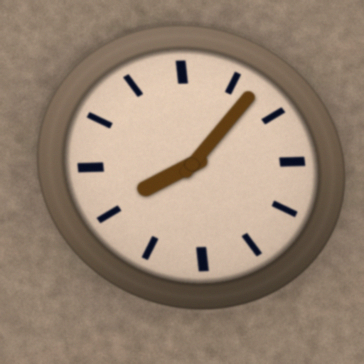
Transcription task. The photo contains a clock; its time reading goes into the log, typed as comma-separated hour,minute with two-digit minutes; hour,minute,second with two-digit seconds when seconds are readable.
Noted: 8,07
